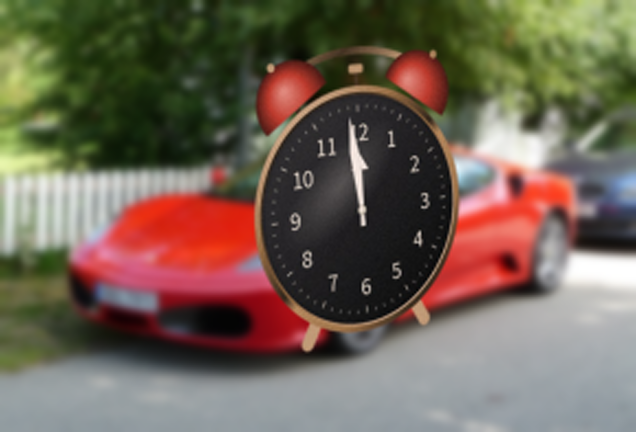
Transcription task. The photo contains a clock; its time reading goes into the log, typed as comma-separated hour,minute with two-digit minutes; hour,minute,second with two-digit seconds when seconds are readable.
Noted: 11,59
